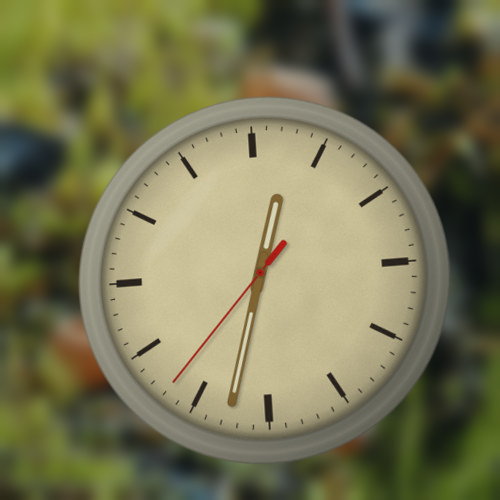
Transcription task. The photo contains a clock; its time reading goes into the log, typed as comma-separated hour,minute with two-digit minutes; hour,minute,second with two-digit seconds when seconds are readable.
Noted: 12,32,37
